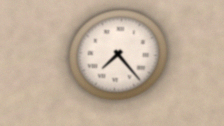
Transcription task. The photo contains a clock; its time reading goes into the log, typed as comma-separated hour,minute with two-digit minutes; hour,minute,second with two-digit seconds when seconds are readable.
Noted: 7,23
